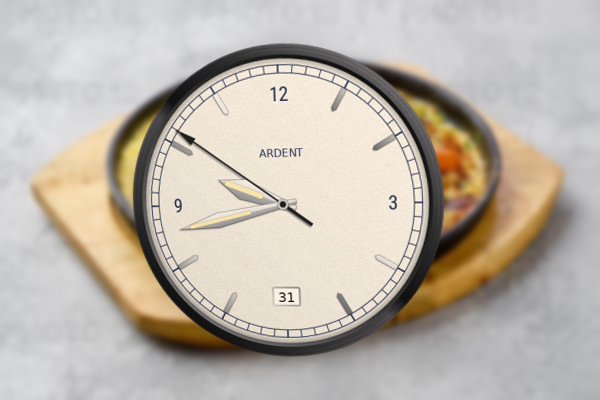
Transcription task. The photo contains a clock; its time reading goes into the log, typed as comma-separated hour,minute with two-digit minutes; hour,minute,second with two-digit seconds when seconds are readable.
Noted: 9,42,51
